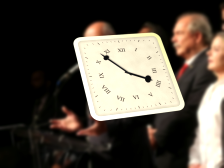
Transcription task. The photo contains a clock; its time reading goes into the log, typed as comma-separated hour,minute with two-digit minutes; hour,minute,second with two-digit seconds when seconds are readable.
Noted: 3,53
